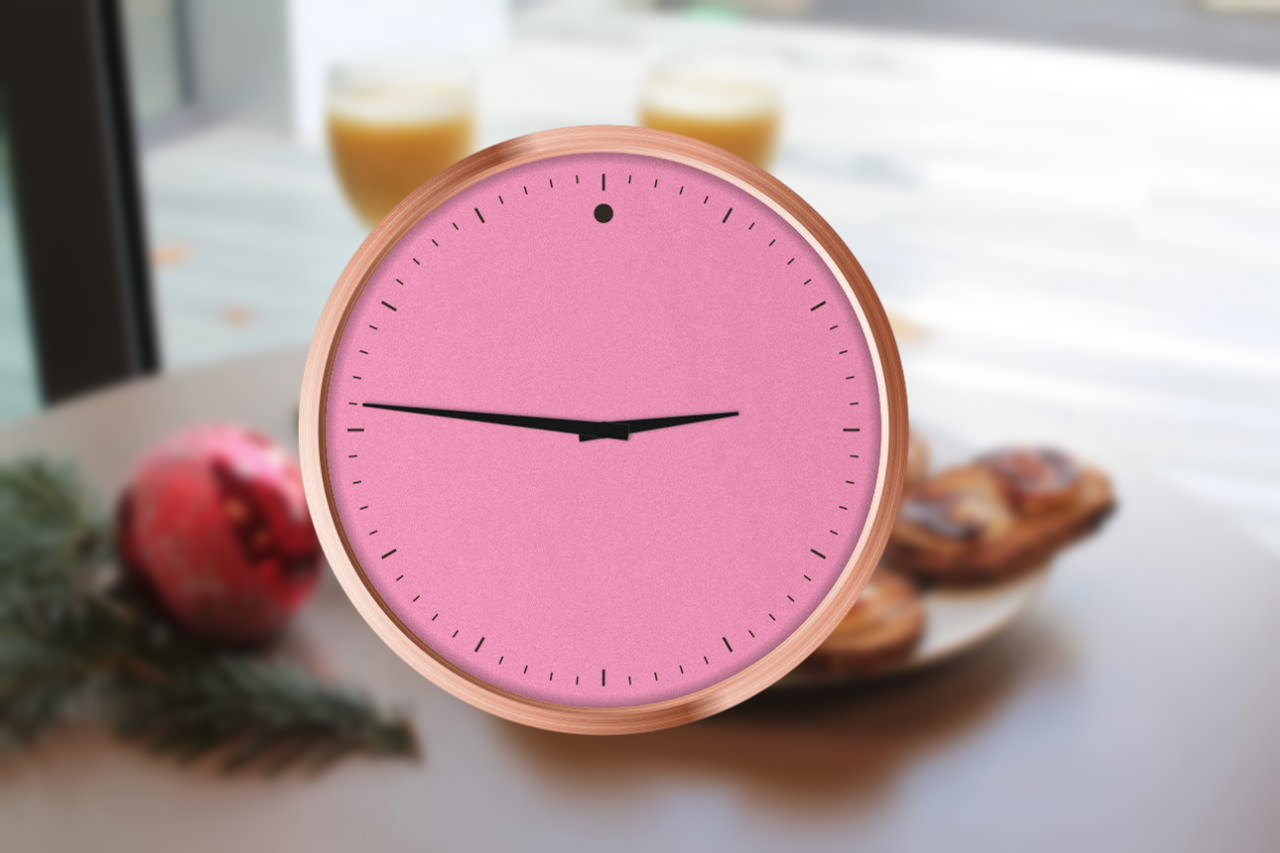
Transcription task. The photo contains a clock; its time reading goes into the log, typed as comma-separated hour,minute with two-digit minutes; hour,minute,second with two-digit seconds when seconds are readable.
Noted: 2,46
